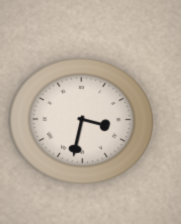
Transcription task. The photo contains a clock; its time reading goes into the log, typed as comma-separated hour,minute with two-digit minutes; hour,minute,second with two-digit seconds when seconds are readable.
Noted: 3,32
